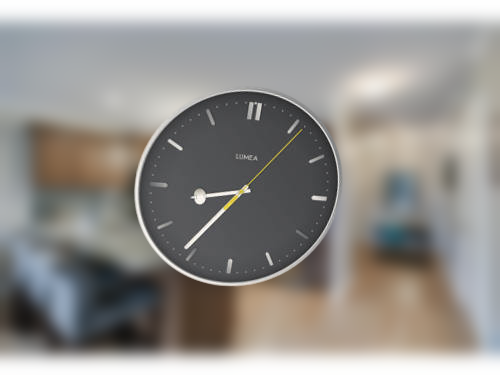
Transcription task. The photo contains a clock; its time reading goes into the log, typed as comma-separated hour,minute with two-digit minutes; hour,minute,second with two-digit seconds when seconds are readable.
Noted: 8,36,06
